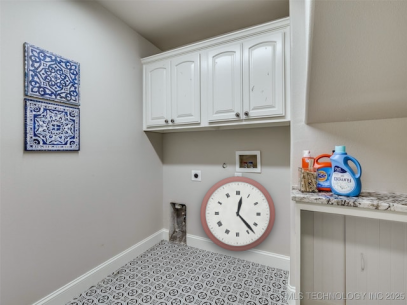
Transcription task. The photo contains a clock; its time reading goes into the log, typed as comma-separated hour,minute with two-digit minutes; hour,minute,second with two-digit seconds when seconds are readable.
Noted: 12,23
